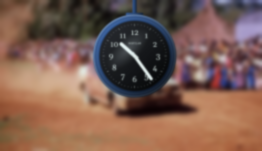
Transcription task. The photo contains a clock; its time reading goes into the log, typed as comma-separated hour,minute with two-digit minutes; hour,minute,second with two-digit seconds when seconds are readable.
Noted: 10,24
